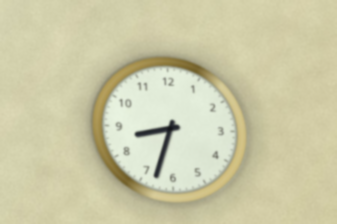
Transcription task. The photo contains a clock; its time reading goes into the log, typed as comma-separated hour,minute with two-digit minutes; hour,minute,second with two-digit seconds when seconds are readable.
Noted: 8,33
